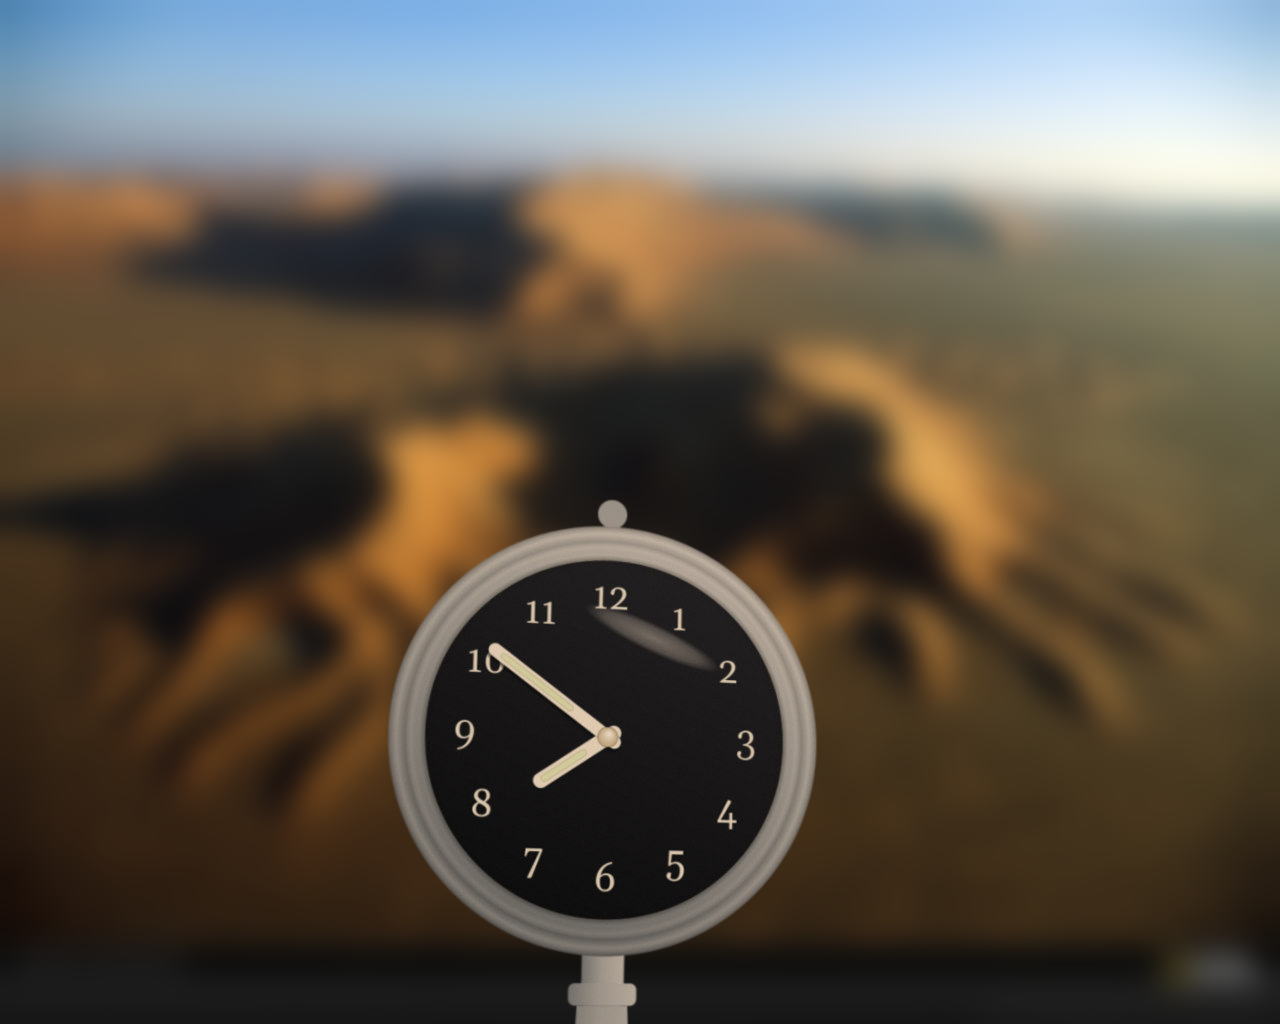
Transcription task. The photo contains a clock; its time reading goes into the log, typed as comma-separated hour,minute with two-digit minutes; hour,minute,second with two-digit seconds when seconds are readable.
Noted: 7,51
